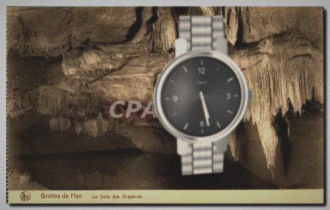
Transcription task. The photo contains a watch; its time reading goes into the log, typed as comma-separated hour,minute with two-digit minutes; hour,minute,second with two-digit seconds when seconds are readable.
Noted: 5,28
